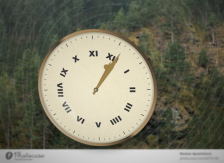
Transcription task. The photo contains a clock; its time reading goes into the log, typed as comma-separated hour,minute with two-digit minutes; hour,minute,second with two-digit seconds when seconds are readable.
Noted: 12,01
